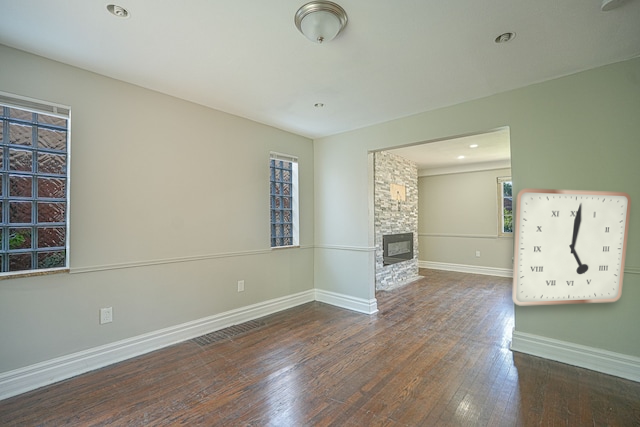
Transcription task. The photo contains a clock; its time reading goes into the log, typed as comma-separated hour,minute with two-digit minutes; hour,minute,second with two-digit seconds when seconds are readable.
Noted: 5,01
